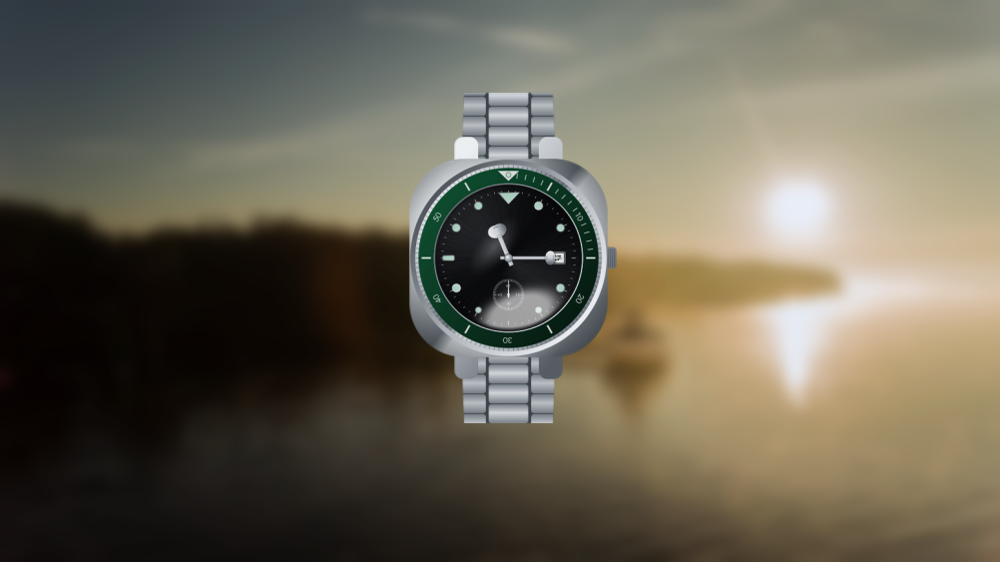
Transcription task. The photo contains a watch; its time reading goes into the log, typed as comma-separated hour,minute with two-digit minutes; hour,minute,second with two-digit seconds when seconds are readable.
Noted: 11,15
